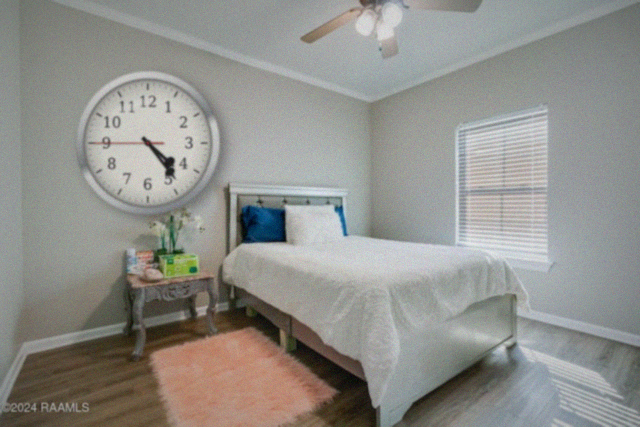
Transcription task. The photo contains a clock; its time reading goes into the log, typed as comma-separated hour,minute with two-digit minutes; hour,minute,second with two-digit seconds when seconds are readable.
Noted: 4,23,45
